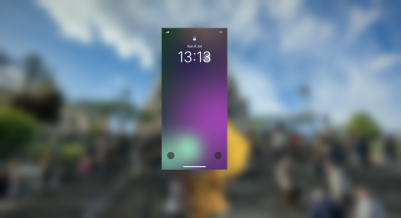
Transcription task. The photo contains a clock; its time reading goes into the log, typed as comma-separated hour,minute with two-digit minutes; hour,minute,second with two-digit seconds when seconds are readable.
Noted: 13,13
